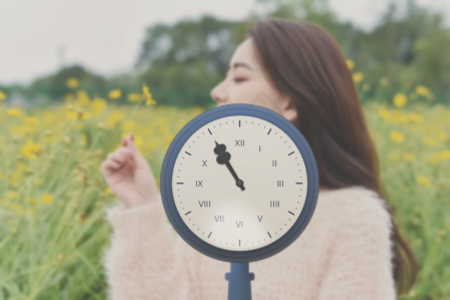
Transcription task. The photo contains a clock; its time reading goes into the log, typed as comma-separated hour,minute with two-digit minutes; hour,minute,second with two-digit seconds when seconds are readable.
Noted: 10,55
